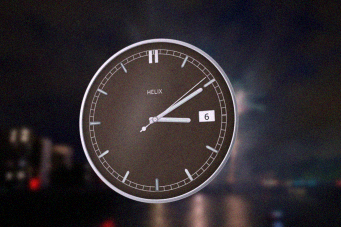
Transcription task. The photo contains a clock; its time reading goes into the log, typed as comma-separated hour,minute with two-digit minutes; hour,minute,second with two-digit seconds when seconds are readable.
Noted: 3,10,09
